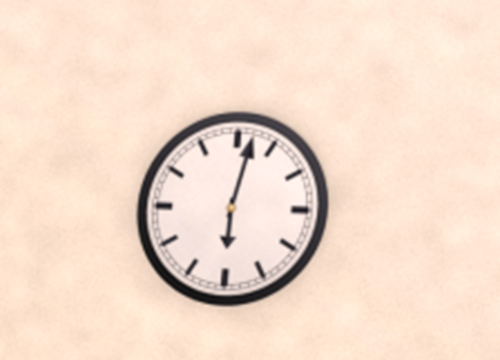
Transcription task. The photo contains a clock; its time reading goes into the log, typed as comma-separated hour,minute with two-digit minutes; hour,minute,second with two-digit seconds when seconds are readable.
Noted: 6,02
